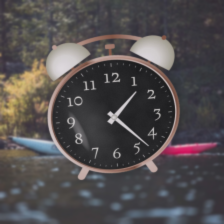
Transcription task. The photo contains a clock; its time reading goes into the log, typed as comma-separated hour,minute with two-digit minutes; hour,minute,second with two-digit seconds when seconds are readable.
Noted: 1,23
